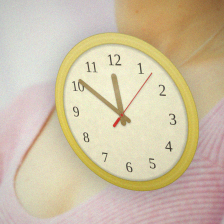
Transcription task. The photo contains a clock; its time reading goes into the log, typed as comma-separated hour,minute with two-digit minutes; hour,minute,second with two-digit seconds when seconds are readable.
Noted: 11,51,07
